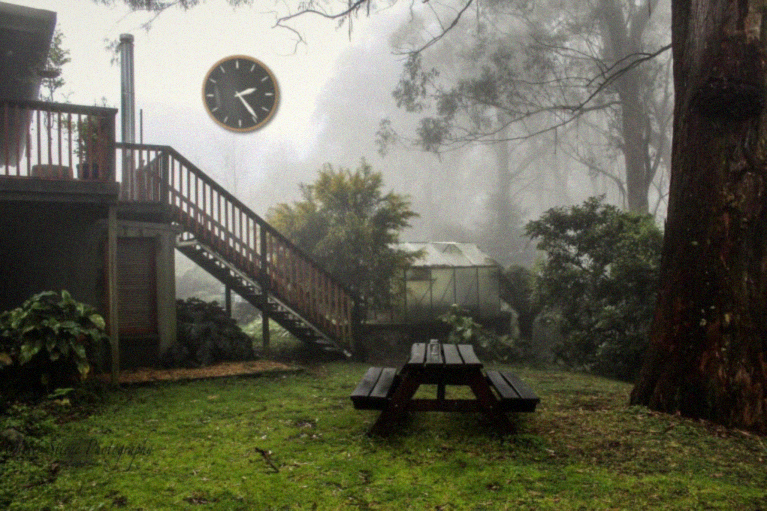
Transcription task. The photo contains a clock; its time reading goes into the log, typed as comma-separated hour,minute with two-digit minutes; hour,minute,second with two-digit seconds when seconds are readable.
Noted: 2,24
